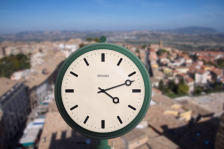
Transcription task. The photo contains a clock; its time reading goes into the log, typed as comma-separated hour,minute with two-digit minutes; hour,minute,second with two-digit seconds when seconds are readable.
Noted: 4,12
